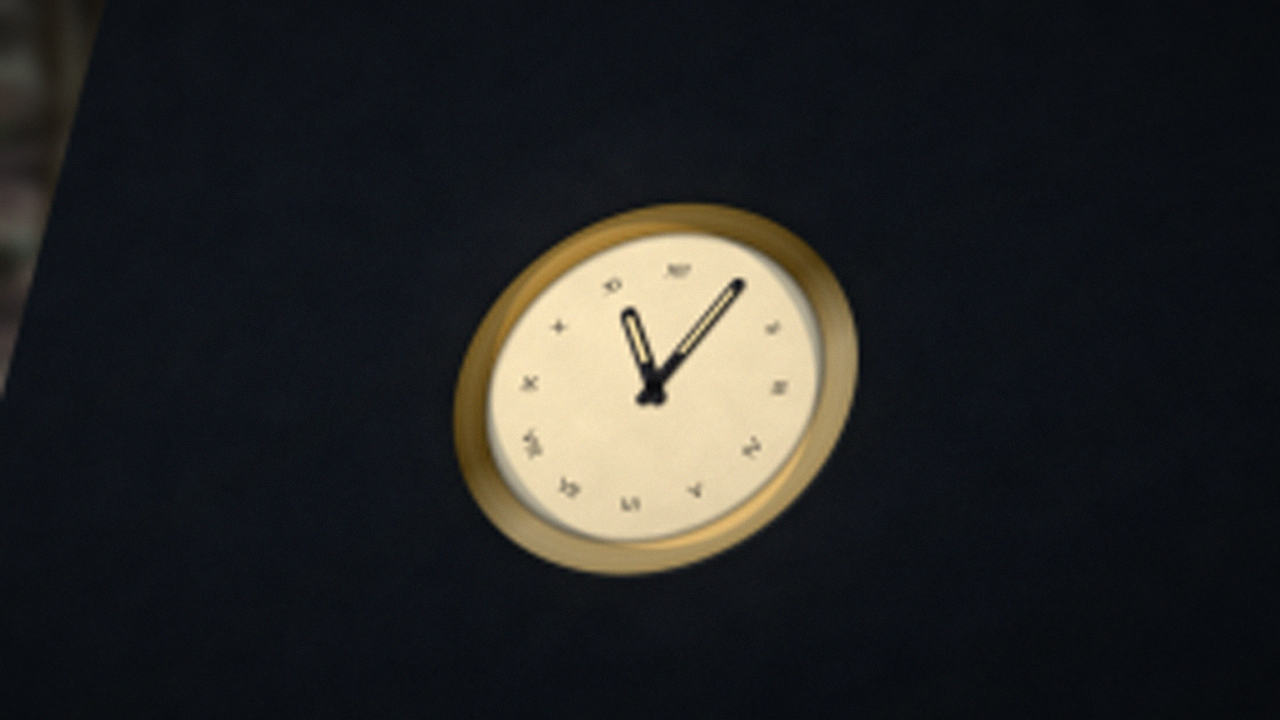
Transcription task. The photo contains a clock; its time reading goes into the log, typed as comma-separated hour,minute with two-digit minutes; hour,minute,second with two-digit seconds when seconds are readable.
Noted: 11,05
